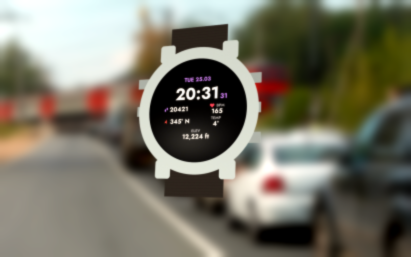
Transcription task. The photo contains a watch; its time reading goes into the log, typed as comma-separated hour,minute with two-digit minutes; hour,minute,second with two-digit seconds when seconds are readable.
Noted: 20,31
